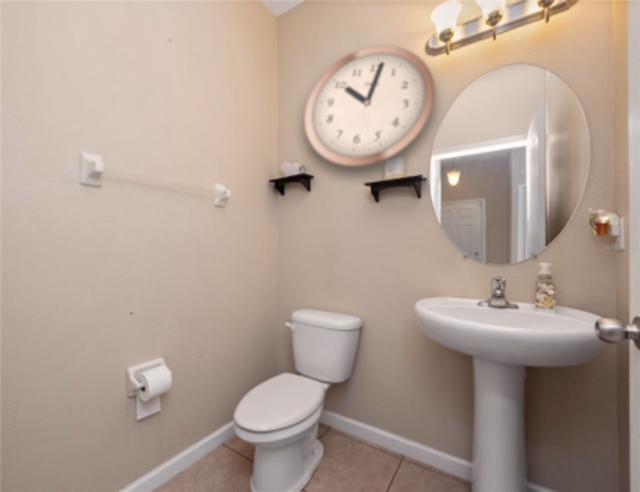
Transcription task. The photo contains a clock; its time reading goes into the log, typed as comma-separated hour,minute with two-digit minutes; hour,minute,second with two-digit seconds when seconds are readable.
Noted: 10,01
